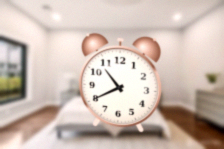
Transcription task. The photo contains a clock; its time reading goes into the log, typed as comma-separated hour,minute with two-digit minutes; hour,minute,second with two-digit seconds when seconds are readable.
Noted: 10,40
